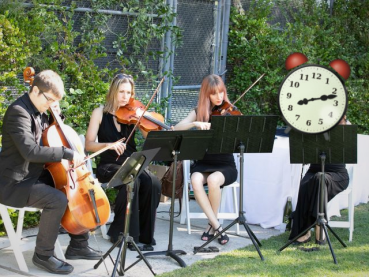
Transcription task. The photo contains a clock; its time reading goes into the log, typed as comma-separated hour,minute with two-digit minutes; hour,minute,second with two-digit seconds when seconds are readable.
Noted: 8,12
